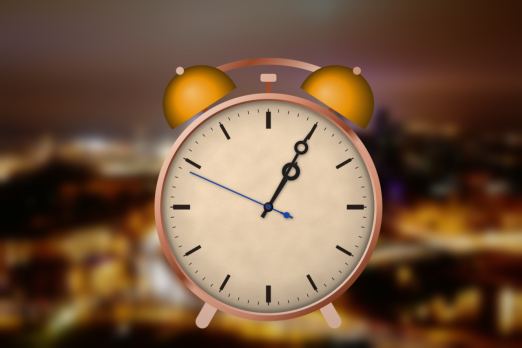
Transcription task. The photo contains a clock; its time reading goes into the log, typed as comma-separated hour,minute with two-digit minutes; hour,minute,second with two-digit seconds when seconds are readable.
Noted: 1,04,49
